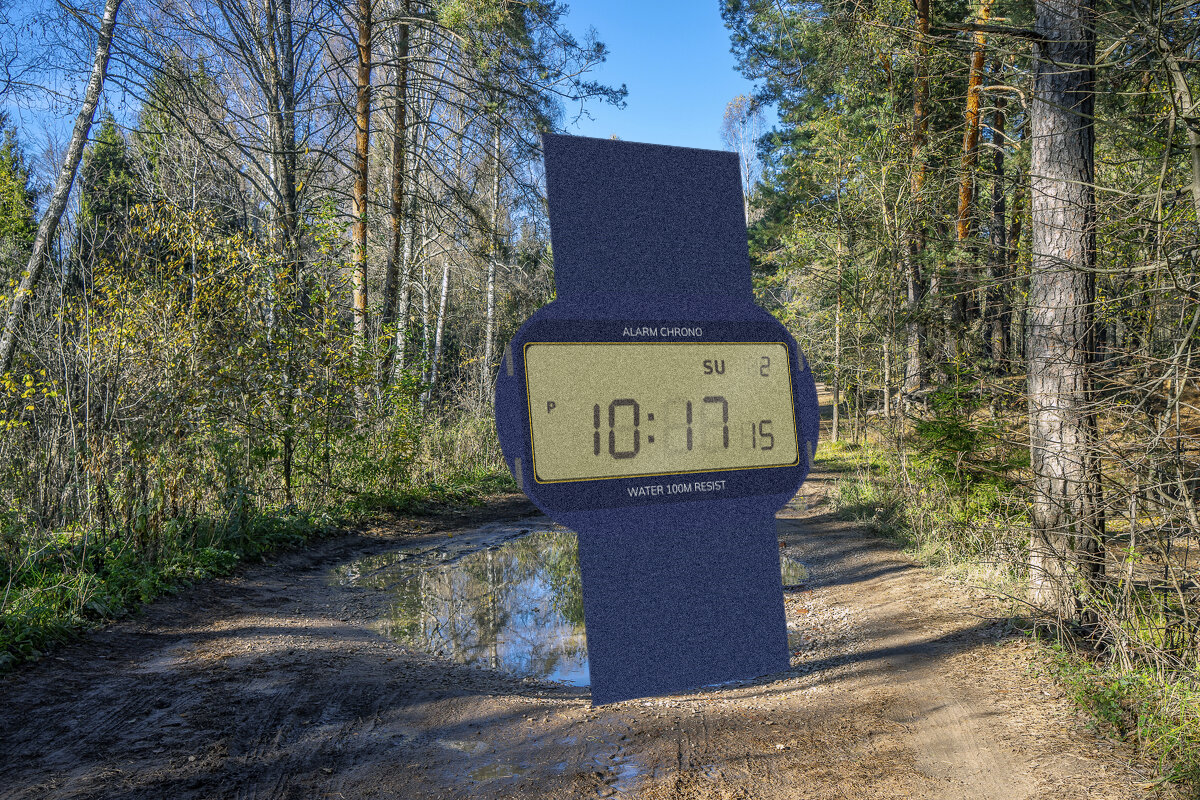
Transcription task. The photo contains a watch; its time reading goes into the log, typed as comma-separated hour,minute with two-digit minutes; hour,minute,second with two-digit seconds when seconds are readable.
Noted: 10,17,15
